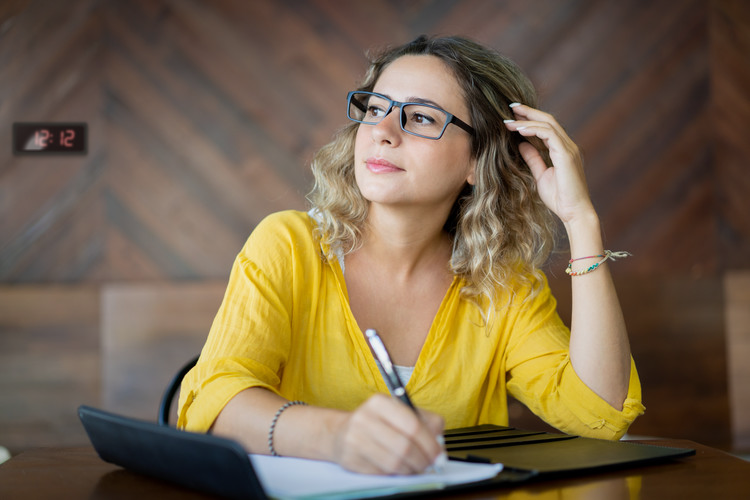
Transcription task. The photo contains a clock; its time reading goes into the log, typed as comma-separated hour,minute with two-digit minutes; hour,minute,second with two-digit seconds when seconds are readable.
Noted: 12,12
